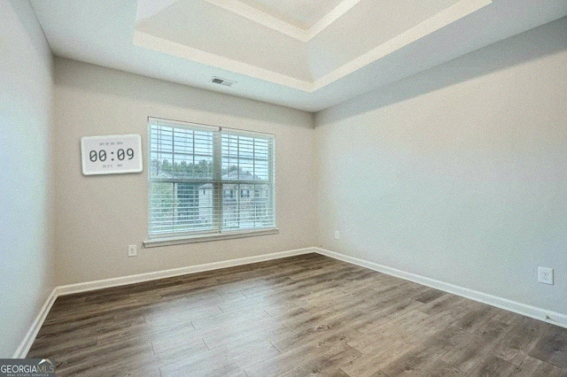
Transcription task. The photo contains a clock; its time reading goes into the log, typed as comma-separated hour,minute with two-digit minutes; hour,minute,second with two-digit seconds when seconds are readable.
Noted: 0,09
